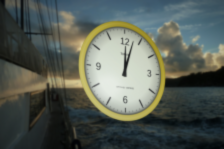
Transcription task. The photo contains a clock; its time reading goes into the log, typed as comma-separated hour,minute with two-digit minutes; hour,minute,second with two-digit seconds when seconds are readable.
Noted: 12,03
